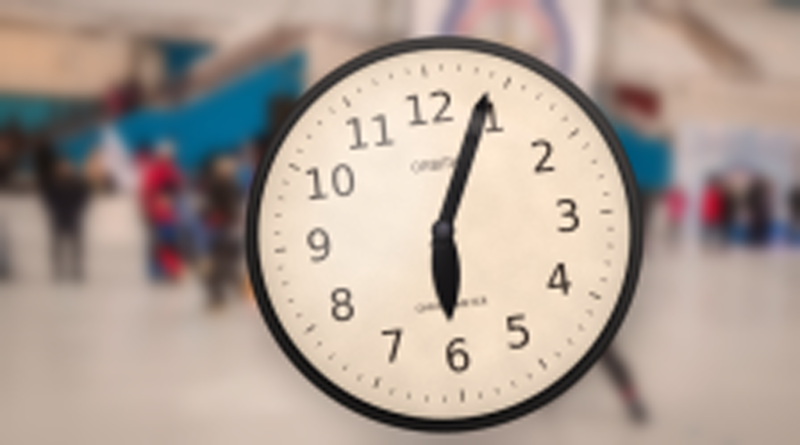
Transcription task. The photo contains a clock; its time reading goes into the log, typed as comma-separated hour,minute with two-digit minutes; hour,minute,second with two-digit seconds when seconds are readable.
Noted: 6,04
